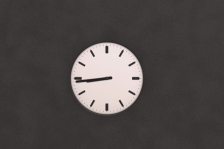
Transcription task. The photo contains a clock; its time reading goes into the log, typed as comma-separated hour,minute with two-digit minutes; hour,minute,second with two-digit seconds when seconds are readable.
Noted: 8,44
